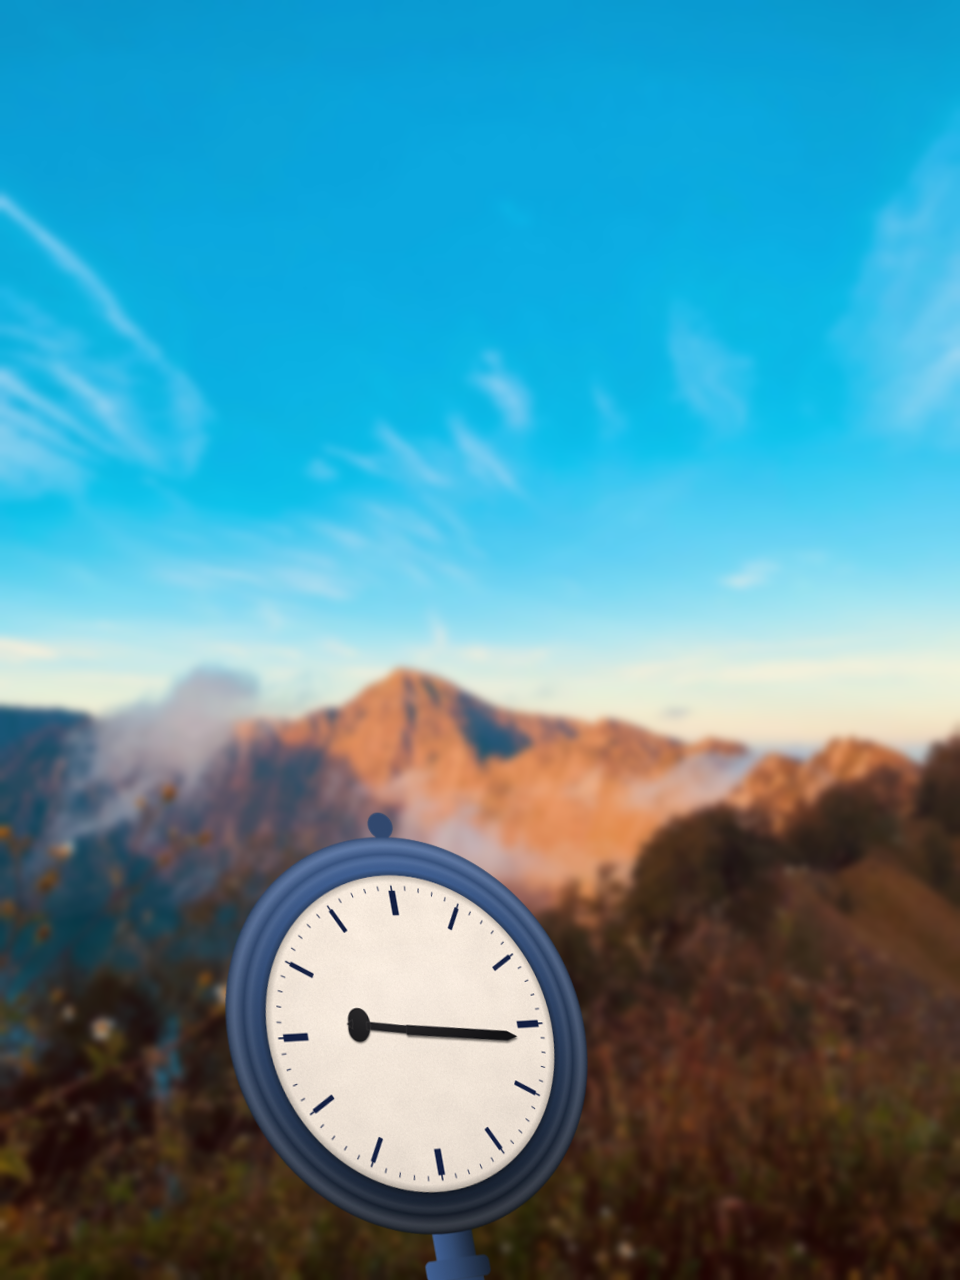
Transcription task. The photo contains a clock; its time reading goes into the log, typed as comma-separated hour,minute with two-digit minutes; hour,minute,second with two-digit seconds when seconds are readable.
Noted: 9,16
